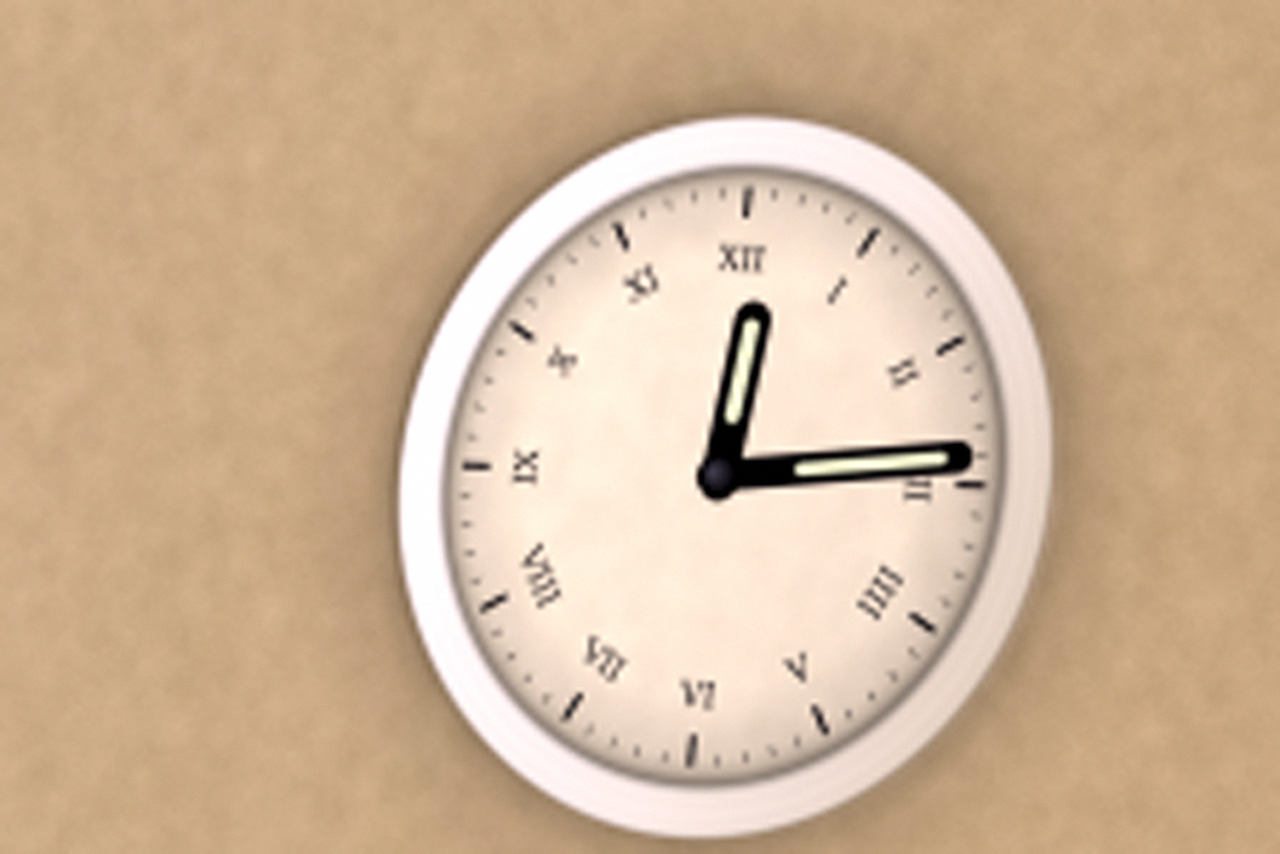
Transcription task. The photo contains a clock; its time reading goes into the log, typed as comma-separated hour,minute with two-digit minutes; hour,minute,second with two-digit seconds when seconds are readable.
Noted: 12,14
